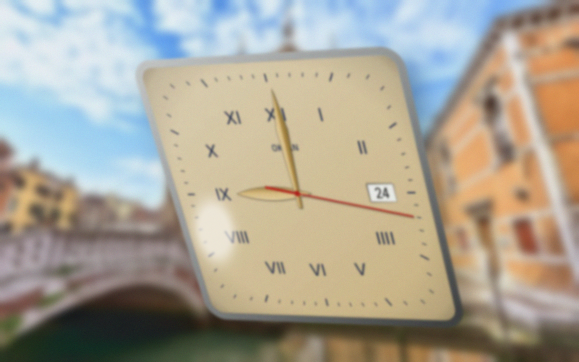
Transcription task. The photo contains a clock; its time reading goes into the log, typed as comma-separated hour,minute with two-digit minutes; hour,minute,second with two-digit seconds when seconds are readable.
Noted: 9,00,17
